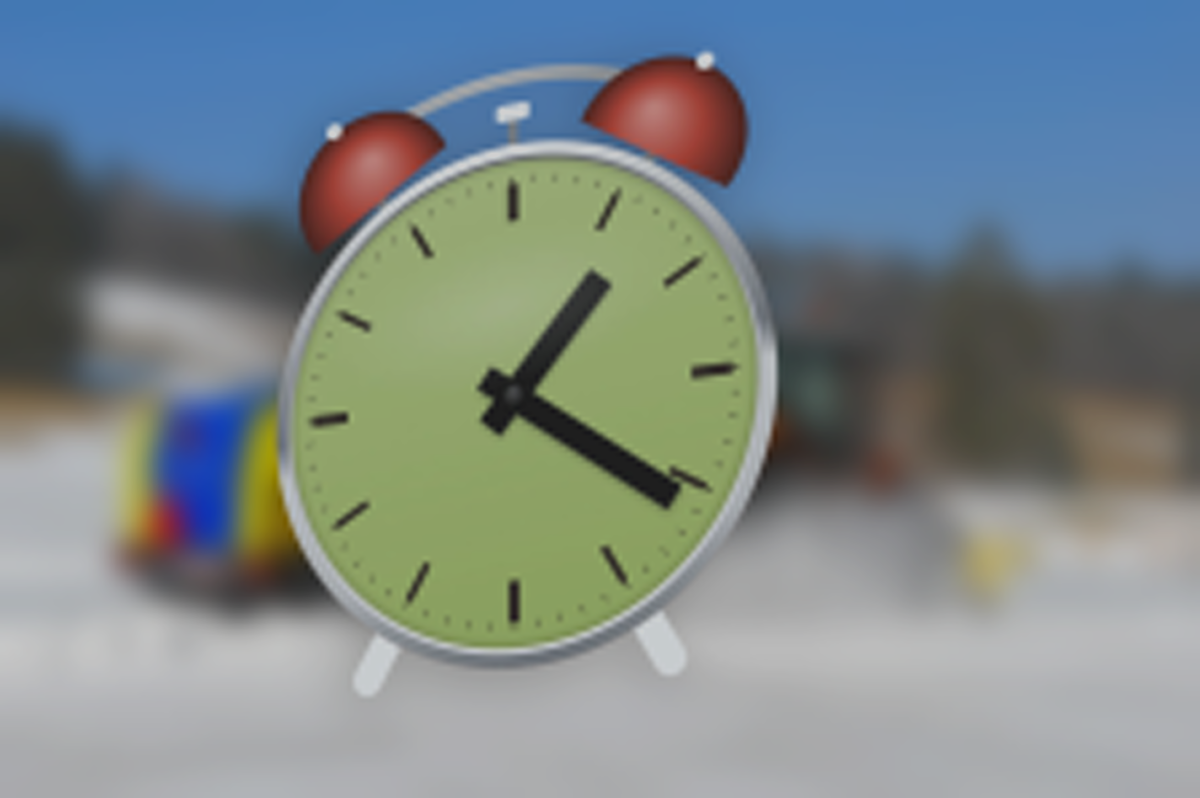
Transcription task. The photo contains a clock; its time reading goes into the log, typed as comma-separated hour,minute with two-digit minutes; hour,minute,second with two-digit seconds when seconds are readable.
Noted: 1,21
